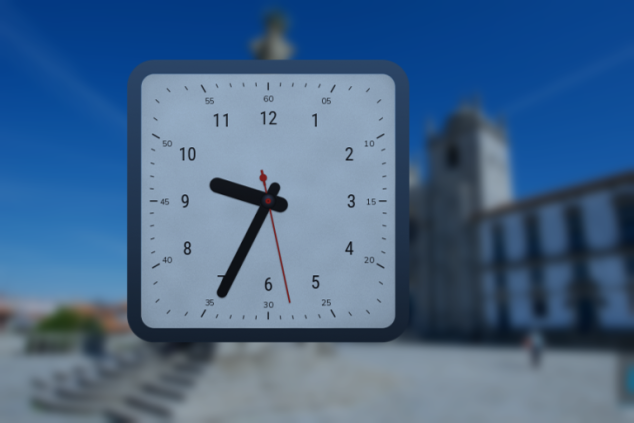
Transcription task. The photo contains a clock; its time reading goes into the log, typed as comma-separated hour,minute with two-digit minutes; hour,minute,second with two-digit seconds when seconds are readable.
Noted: 9,34,28
